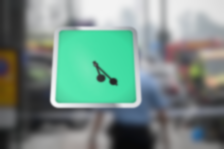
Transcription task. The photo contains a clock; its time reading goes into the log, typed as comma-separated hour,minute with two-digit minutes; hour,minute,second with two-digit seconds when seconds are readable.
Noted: 5,23
